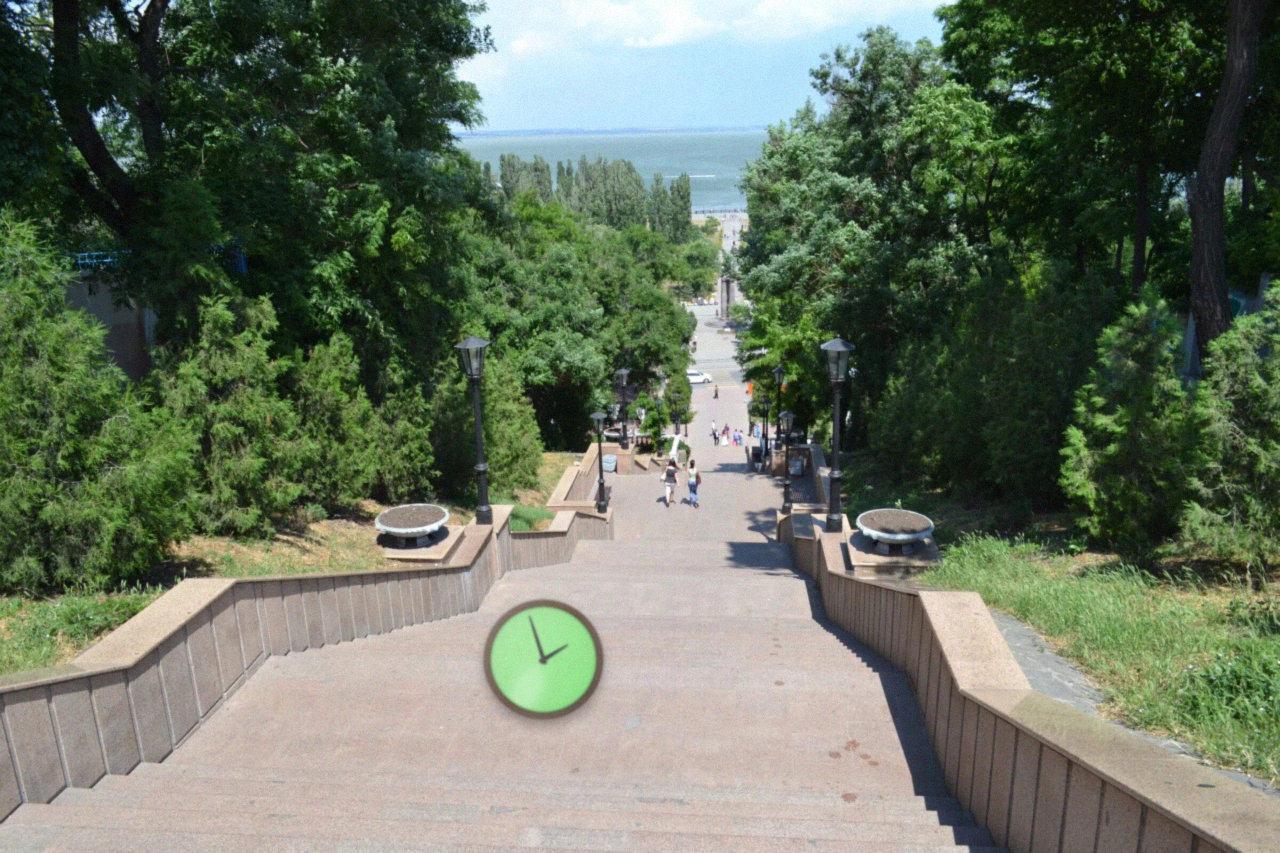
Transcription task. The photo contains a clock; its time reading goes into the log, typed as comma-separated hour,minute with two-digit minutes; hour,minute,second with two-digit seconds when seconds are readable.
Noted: 1,57
